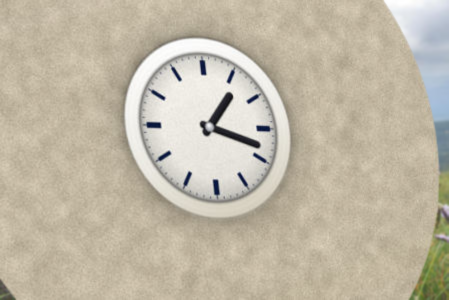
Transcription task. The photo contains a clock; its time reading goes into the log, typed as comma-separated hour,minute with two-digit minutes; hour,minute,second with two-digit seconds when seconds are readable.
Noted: 1,18
